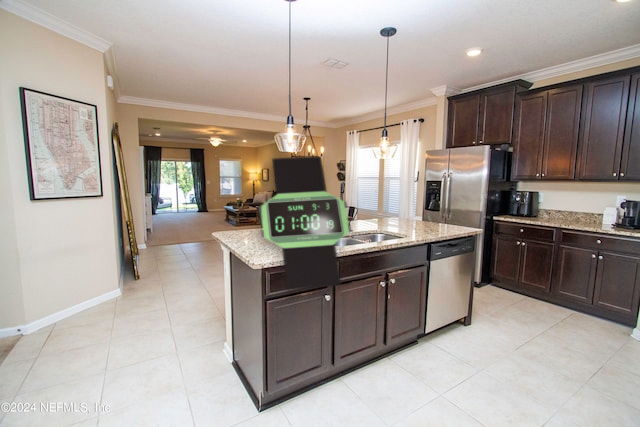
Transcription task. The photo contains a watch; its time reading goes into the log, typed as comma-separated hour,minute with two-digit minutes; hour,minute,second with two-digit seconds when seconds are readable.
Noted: 1,00
